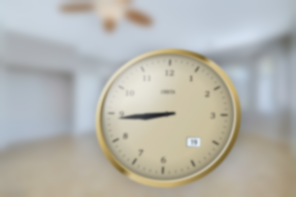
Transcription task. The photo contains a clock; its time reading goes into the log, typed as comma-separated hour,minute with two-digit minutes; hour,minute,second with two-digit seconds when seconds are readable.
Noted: 8,44
